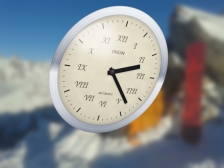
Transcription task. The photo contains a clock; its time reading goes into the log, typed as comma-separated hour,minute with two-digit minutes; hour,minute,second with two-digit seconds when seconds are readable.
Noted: 2,23
